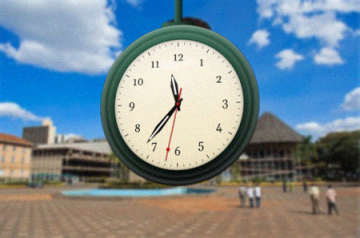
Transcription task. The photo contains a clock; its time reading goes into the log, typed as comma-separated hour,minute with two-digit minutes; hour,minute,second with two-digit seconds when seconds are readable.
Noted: 11,36,32
